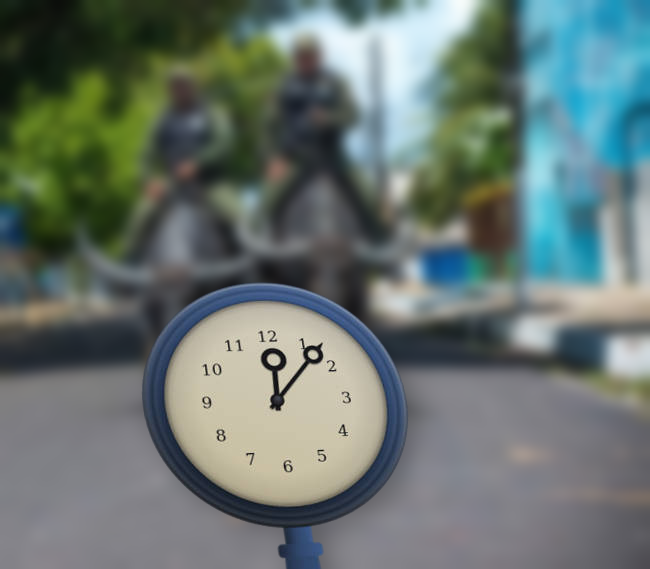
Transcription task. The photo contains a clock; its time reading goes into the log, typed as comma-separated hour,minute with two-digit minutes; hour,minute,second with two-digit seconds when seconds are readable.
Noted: 12,07
